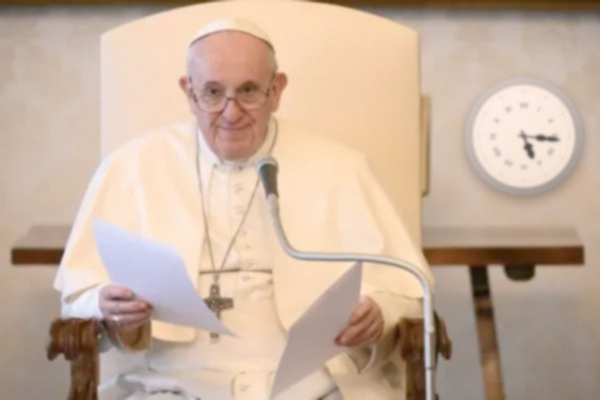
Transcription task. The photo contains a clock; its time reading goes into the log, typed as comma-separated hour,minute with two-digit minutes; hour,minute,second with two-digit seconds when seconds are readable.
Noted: 5,16
